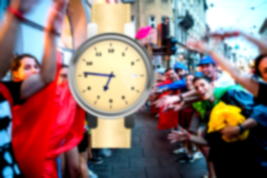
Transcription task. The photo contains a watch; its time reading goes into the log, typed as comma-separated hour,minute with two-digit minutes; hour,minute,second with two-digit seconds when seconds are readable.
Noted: 6,46
